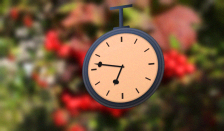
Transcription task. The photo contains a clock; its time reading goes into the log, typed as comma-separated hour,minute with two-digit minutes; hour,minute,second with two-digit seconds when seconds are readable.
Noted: 6,47
